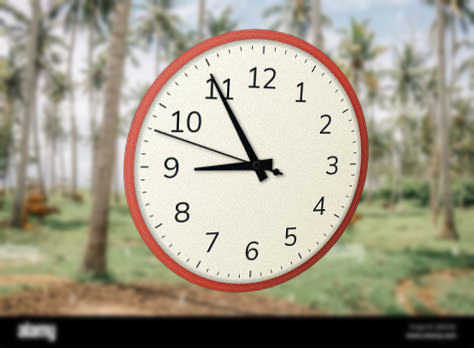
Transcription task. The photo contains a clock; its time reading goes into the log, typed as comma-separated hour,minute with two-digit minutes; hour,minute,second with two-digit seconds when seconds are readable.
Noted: 8,54,48
